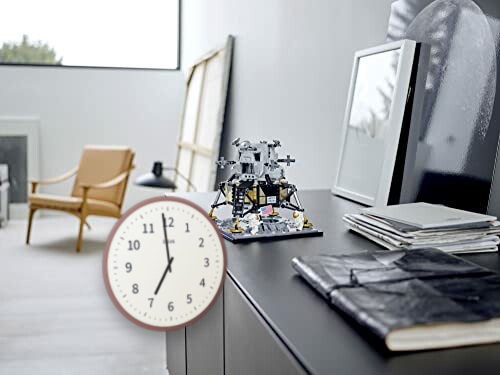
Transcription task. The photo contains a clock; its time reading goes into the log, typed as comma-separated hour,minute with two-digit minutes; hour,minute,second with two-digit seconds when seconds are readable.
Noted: 6,59
